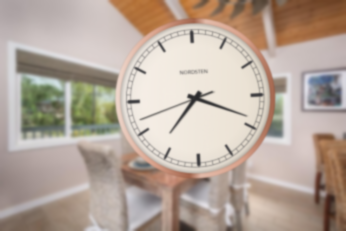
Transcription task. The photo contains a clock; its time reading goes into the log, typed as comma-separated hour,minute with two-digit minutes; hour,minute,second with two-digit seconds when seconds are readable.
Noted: 7,18,42
